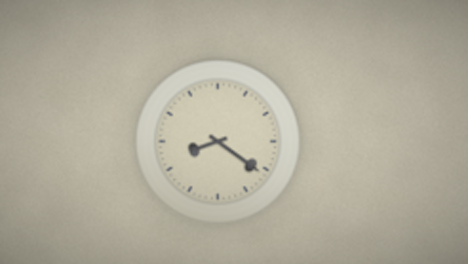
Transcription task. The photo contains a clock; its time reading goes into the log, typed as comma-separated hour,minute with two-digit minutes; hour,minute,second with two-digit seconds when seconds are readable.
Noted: 8,21
